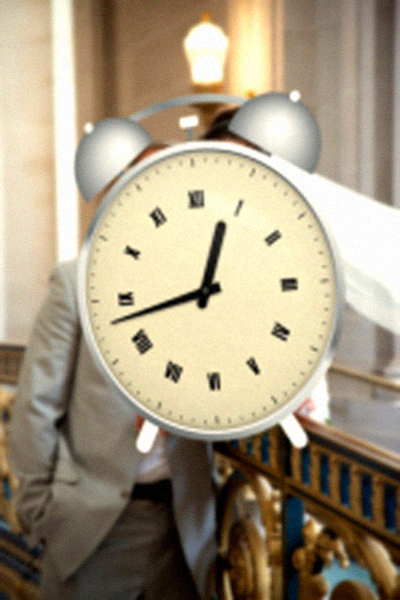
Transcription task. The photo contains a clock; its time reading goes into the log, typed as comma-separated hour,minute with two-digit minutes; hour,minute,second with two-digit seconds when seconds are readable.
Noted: 12,43
